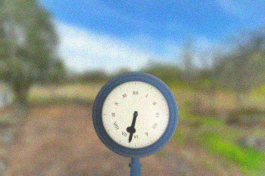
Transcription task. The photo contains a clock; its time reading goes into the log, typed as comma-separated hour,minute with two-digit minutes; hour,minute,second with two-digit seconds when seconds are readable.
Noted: 6,32
